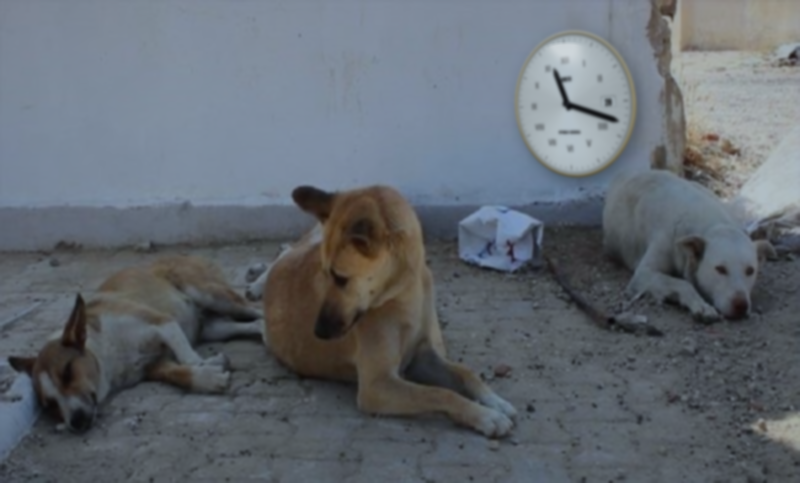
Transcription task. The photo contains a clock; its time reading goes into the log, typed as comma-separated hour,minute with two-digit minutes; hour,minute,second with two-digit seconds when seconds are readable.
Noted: 11,18
